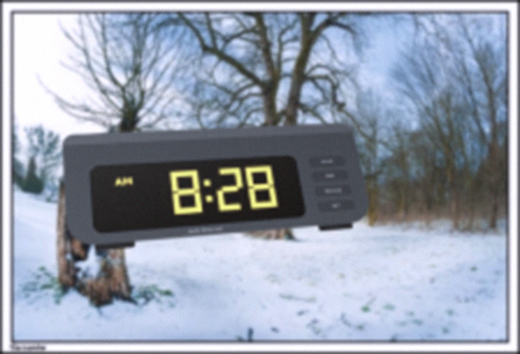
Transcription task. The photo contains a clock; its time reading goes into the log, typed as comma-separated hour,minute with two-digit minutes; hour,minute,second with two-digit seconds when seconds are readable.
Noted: 8,28
